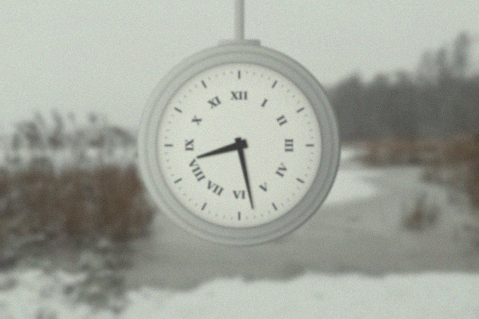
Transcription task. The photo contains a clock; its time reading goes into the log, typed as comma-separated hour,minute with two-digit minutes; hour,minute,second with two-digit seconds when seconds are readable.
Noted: 8,28
